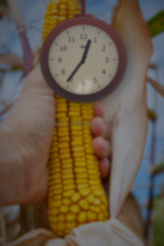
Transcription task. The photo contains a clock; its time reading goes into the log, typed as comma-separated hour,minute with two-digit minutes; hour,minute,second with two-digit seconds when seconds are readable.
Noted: 12,36
